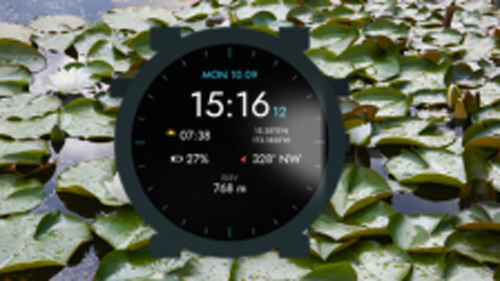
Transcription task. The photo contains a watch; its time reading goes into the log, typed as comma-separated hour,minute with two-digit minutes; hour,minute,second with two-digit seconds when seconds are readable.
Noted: 15,16
